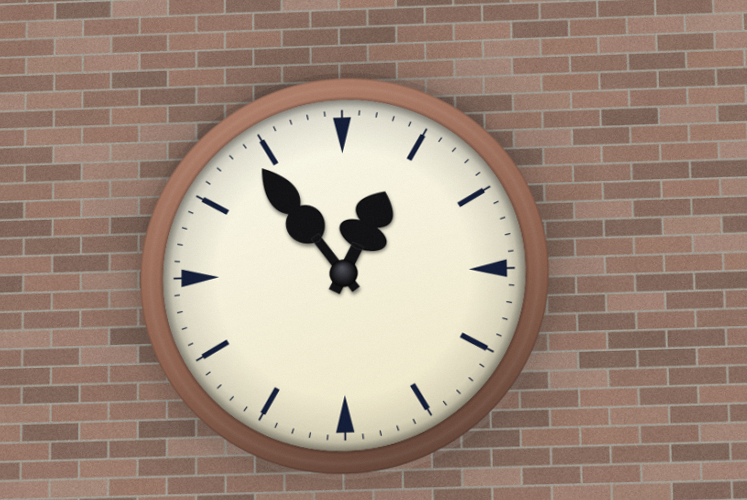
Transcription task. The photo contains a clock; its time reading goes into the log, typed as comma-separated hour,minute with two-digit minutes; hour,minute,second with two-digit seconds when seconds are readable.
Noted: 12,54
